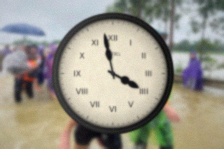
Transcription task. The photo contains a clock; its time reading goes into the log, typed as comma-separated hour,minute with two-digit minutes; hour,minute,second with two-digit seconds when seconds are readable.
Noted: 3,58
